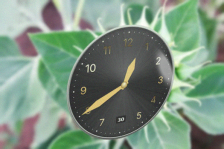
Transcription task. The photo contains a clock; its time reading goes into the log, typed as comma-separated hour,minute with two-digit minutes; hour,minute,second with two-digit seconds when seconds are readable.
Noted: 12,40
